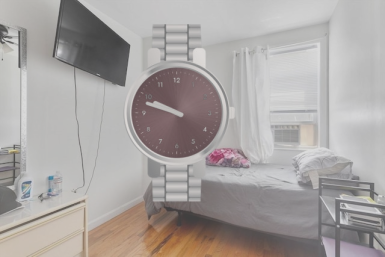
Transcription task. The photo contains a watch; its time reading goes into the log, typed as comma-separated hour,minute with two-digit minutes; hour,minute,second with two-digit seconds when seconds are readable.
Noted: 9,48
